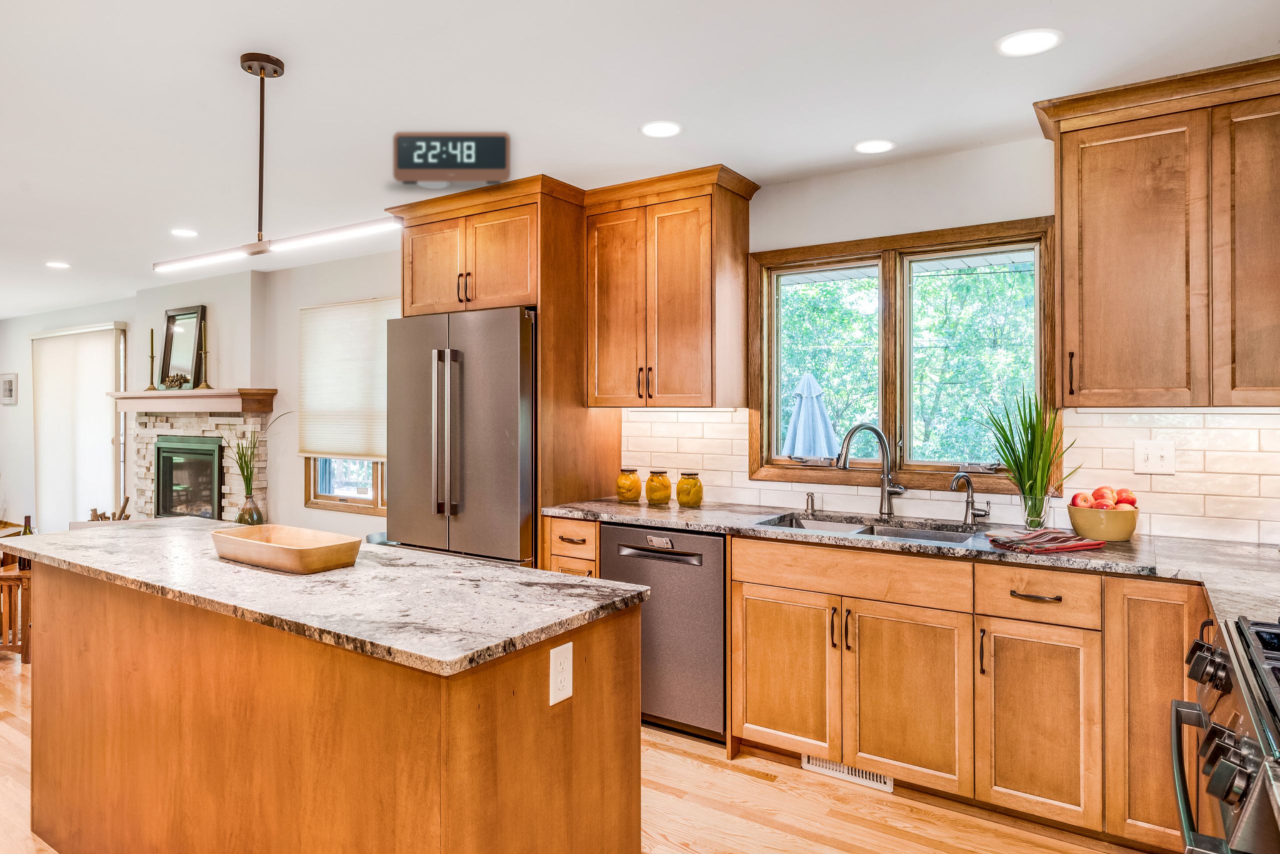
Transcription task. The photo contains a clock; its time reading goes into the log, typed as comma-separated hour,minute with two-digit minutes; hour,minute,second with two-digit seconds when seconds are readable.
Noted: 22,48
